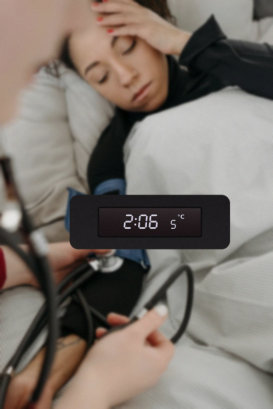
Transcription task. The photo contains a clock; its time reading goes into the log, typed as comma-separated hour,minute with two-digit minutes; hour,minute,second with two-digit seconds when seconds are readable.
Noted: 2,06
